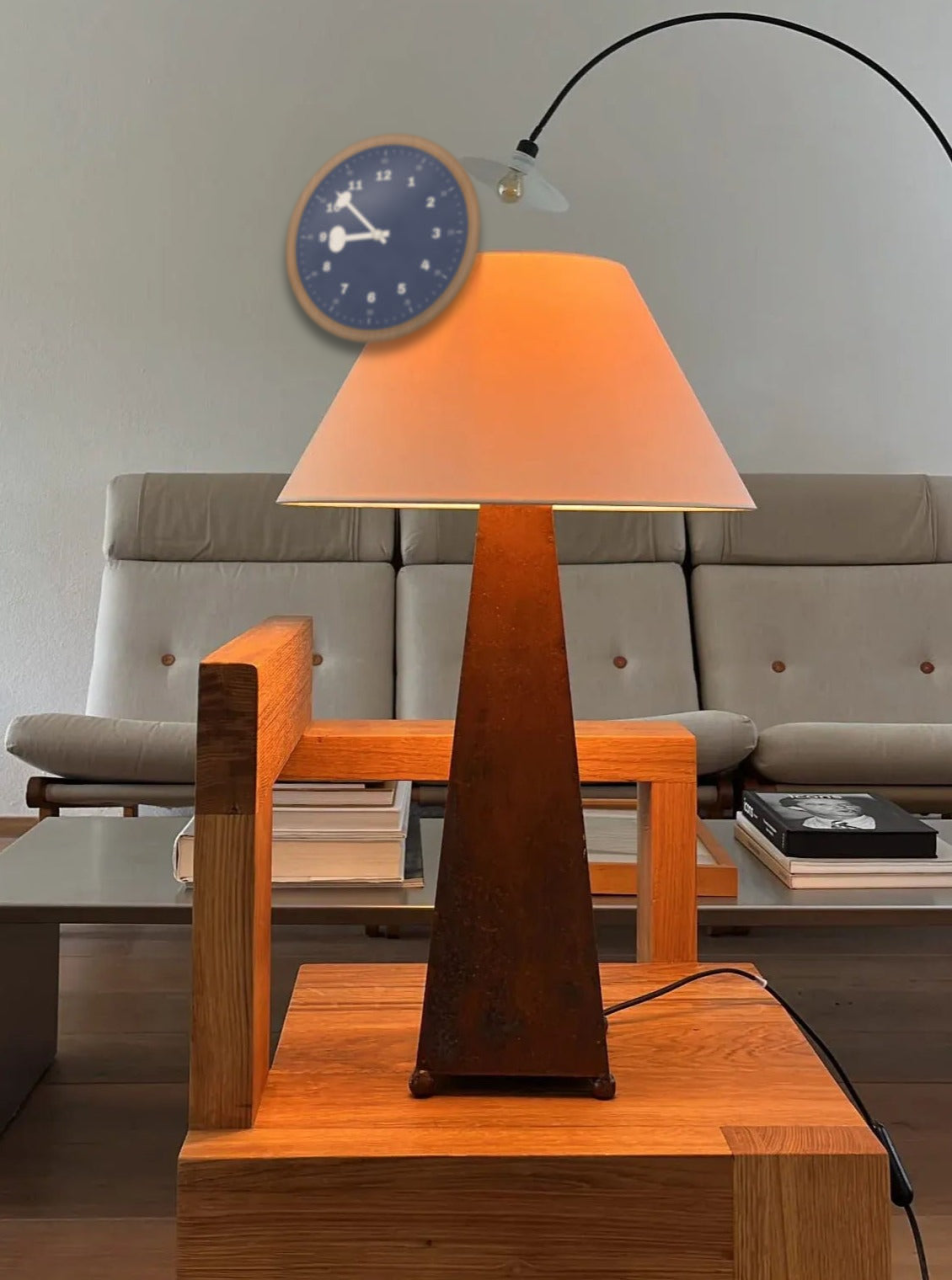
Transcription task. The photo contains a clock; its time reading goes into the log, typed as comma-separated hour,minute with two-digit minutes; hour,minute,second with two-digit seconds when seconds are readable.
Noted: 8,52
